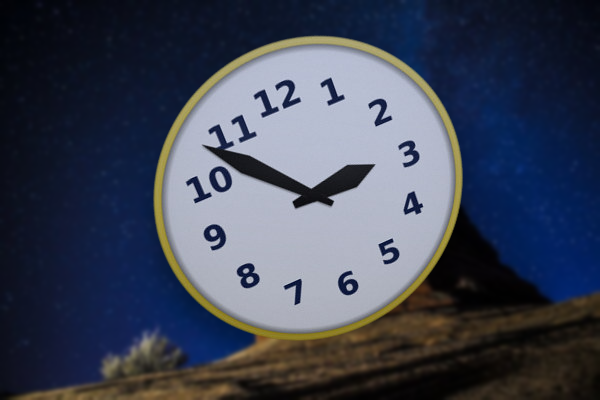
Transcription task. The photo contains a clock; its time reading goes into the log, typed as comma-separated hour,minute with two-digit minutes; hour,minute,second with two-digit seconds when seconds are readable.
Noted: 2,53
